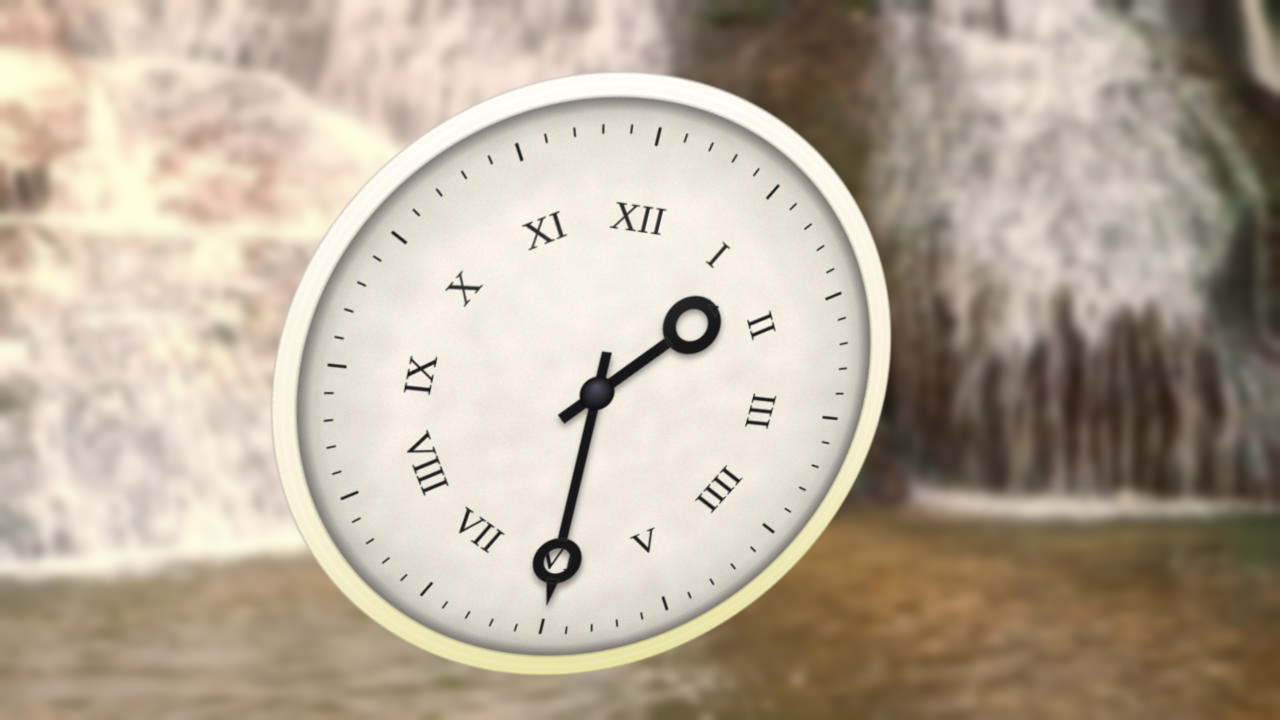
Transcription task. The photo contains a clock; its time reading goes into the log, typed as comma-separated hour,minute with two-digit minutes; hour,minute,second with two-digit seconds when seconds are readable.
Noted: 1,30
